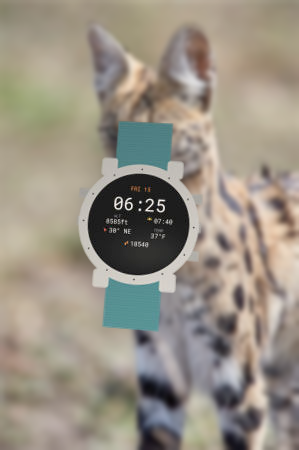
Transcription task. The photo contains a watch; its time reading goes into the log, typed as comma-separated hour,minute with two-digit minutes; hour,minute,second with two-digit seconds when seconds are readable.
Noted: 6,25
